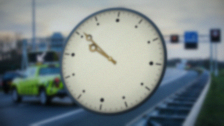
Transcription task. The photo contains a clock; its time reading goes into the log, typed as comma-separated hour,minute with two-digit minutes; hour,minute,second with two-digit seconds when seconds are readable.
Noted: 9,51
